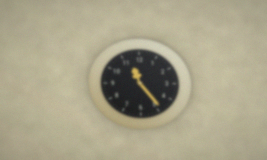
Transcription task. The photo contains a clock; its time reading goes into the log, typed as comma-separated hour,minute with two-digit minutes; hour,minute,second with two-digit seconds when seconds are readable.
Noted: 11,24
